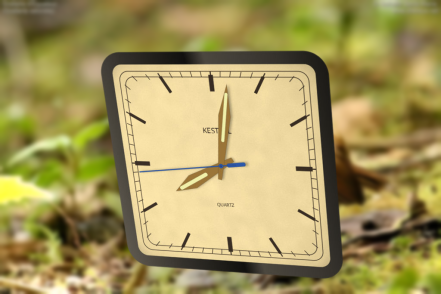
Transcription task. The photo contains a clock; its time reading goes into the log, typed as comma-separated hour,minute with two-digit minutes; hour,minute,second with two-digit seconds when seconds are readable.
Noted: 8,01,44
